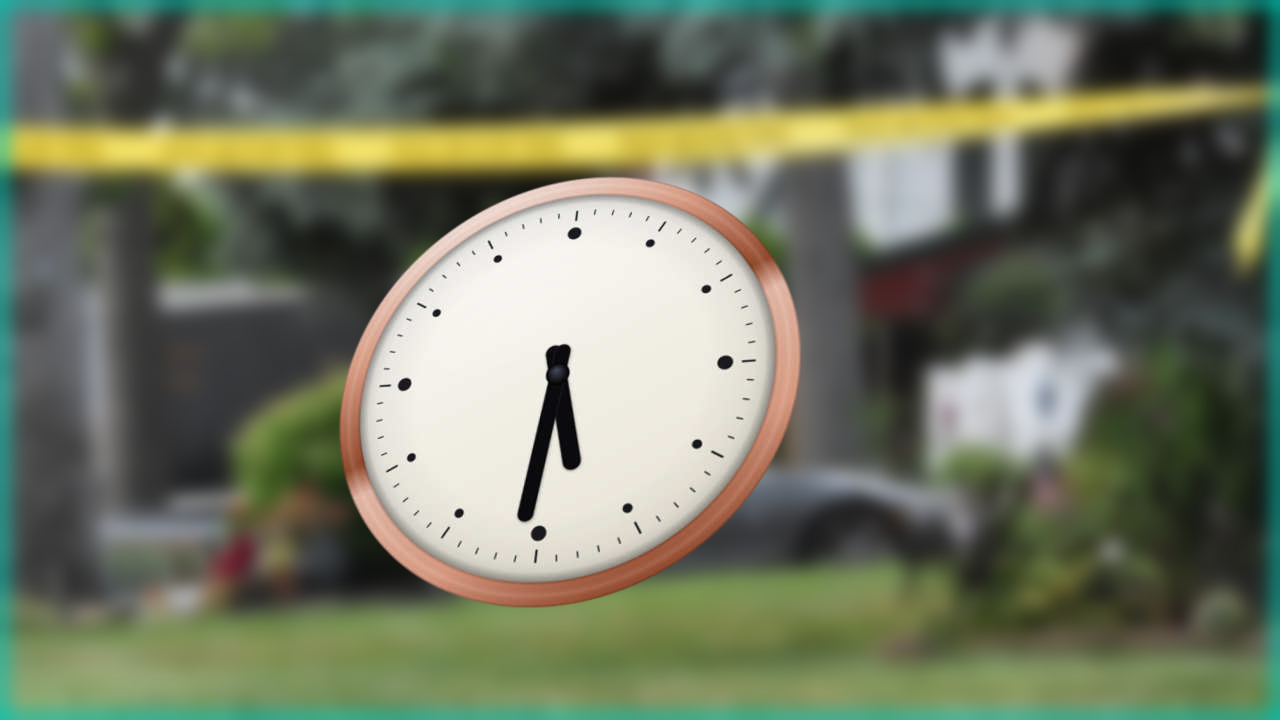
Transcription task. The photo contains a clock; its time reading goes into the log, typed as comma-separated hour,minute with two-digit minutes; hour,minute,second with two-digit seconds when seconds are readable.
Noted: 5,31
